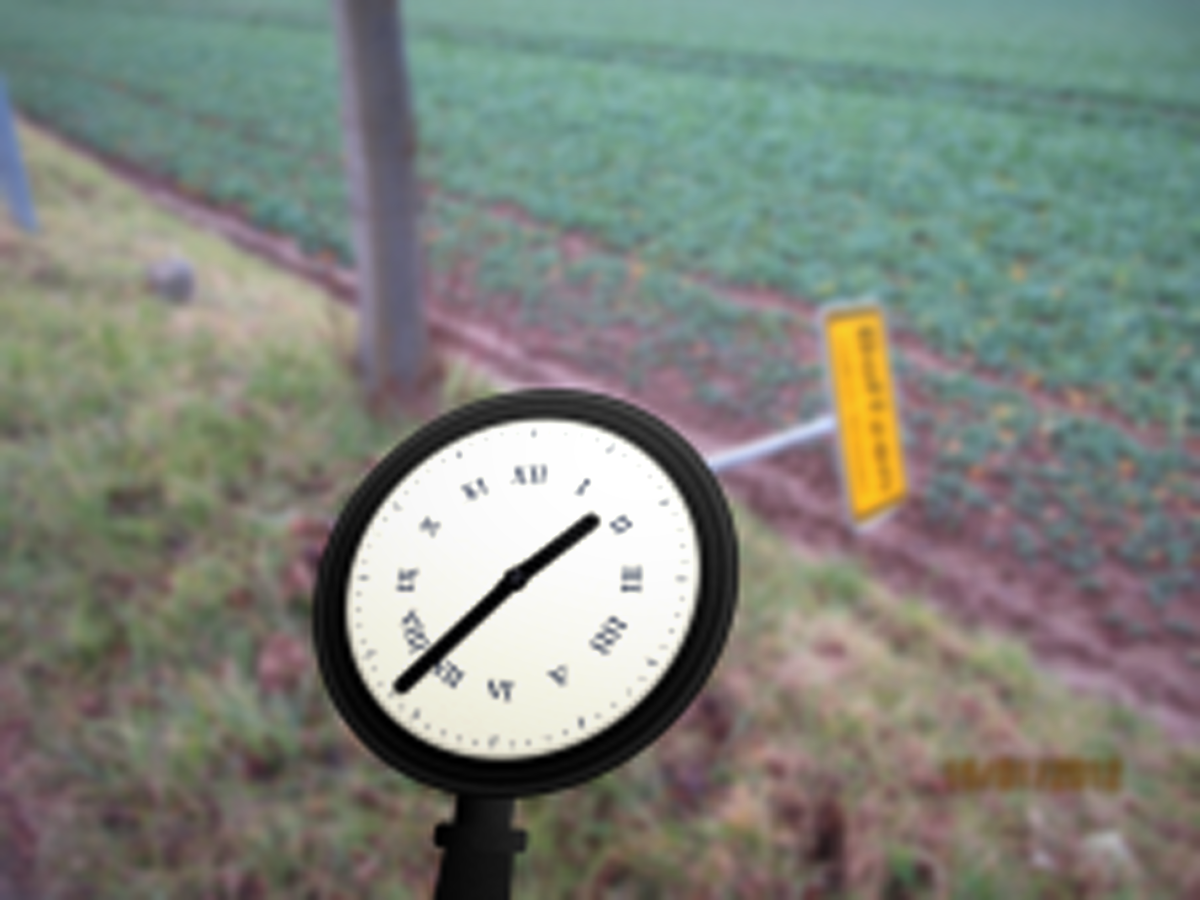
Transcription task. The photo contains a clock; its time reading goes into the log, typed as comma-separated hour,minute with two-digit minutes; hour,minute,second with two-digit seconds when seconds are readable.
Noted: 1,37
